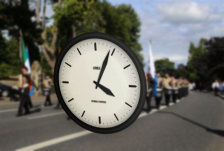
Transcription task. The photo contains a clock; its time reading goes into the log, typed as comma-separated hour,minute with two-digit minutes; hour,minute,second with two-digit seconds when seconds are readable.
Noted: 4,04
